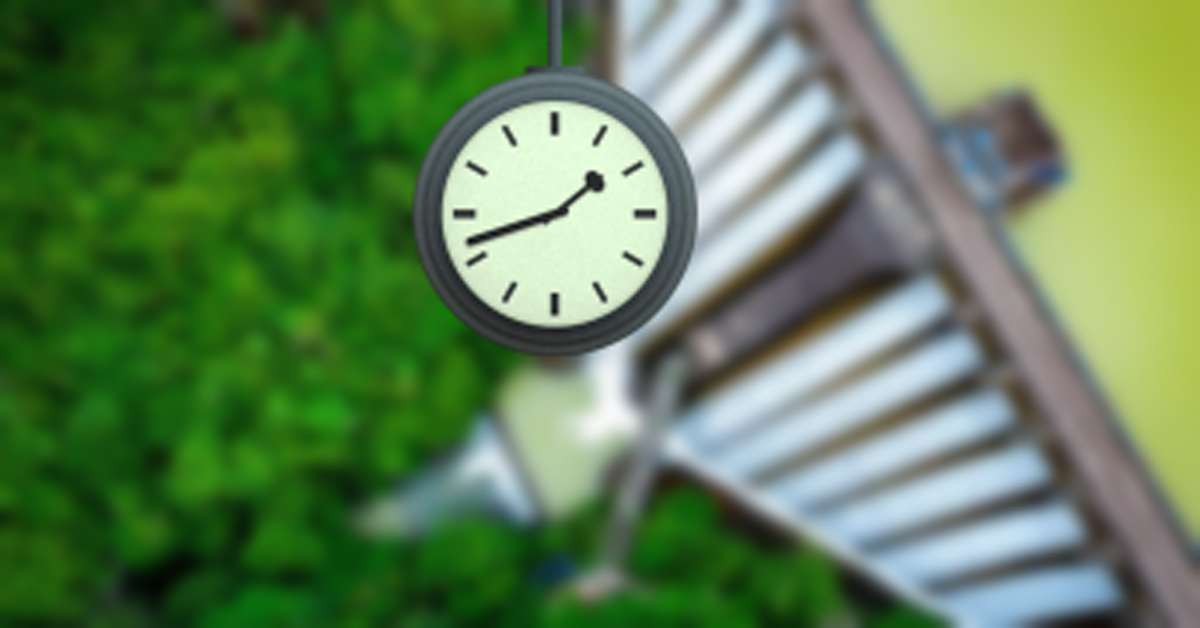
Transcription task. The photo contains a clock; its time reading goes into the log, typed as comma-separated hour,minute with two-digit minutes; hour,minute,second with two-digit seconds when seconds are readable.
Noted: 1,42
